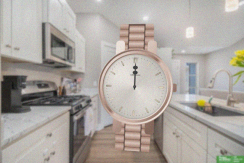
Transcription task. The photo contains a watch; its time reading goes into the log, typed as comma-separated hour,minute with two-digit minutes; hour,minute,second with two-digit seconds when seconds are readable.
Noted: 12,00
